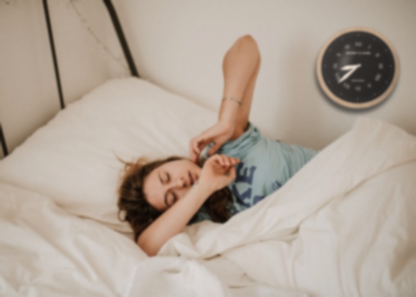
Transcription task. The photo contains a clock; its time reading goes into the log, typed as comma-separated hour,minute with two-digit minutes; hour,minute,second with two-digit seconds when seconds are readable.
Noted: 8,38
